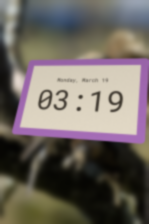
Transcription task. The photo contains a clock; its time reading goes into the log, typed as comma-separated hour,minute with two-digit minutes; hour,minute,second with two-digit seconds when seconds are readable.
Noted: 3,19
